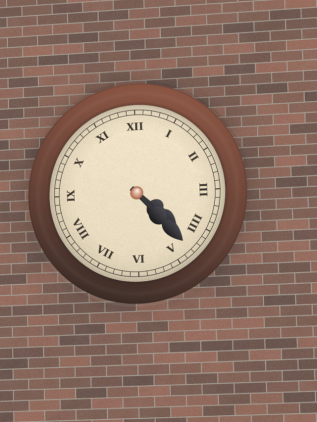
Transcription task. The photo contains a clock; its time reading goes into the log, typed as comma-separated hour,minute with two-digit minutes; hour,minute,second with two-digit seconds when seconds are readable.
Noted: 4,23
